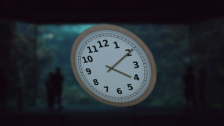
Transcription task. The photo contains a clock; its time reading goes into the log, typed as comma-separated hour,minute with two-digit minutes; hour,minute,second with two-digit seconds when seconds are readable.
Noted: 4,10
